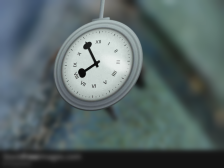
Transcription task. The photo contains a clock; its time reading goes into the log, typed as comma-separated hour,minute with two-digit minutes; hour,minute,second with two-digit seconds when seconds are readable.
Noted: 7,55
